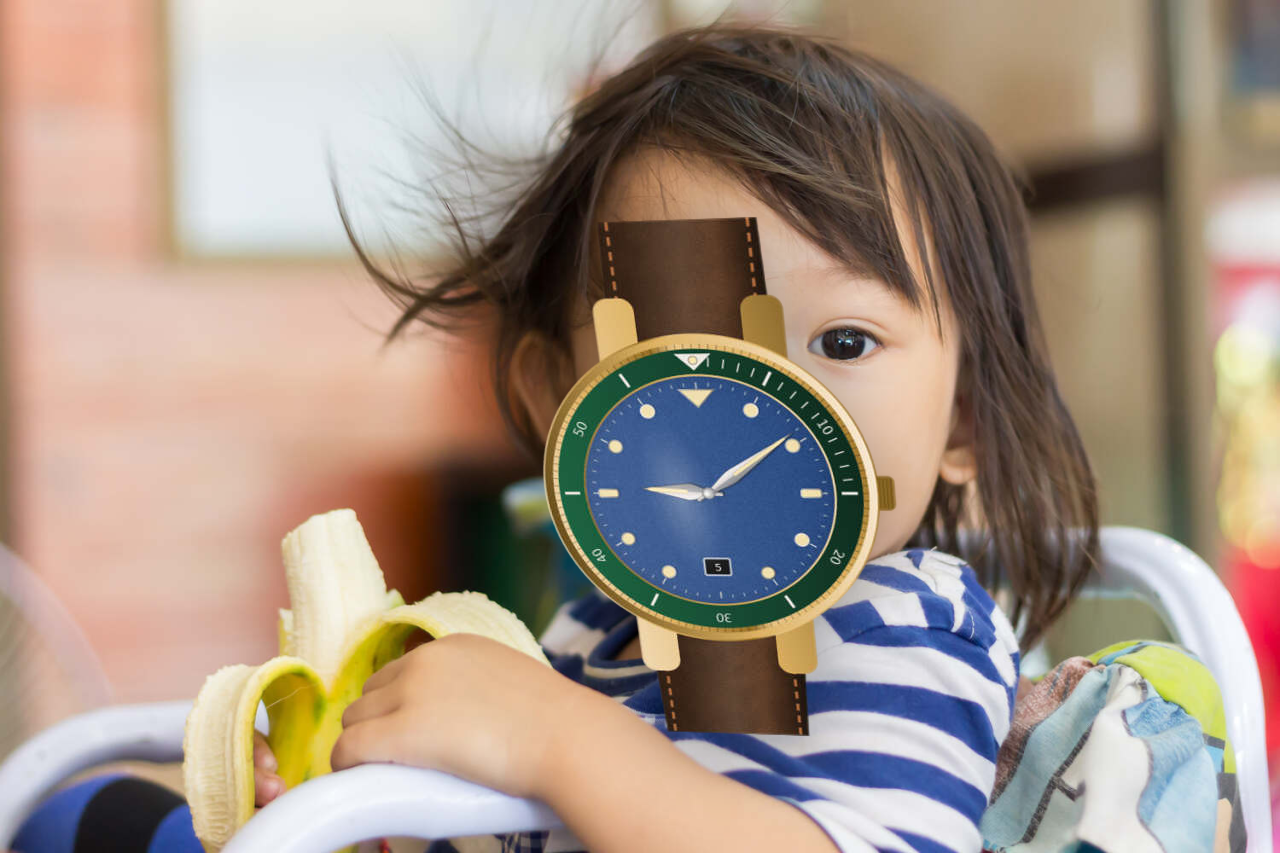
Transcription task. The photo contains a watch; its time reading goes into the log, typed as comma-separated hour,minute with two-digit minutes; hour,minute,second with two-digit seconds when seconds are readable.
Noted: 9,09
